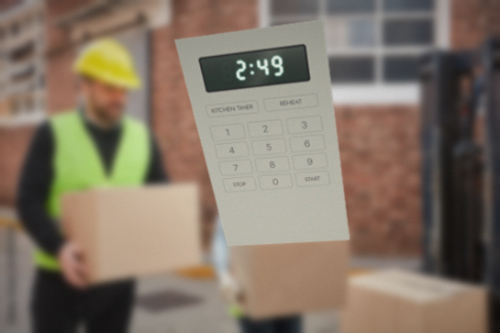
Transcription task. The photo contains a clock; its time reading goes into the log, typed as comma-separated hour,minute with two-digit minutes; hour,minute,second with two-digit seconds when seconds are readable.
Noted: 2,49
